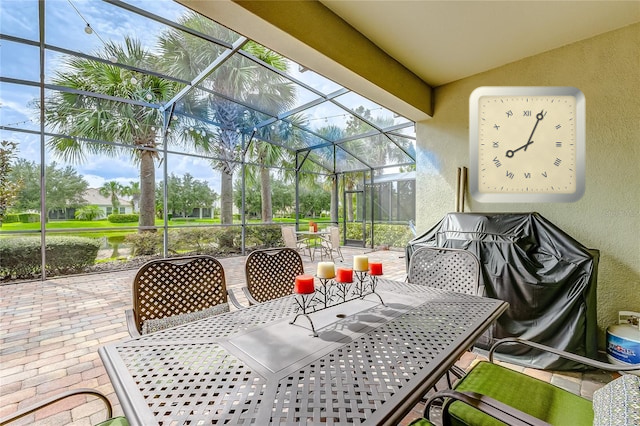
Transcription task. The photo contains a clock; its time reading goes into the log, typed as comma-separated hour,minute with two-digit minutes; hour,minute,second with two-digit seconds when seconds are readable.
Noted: 8,04
